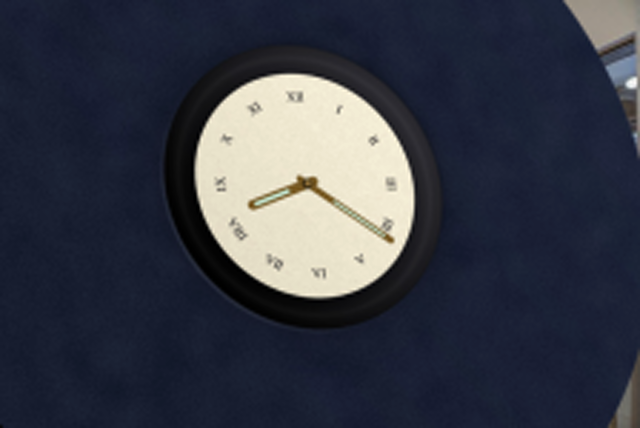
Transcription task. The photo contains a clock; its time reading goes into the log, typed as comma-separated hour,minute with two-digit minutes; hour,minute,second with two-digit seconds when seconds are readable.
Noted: 8,21
